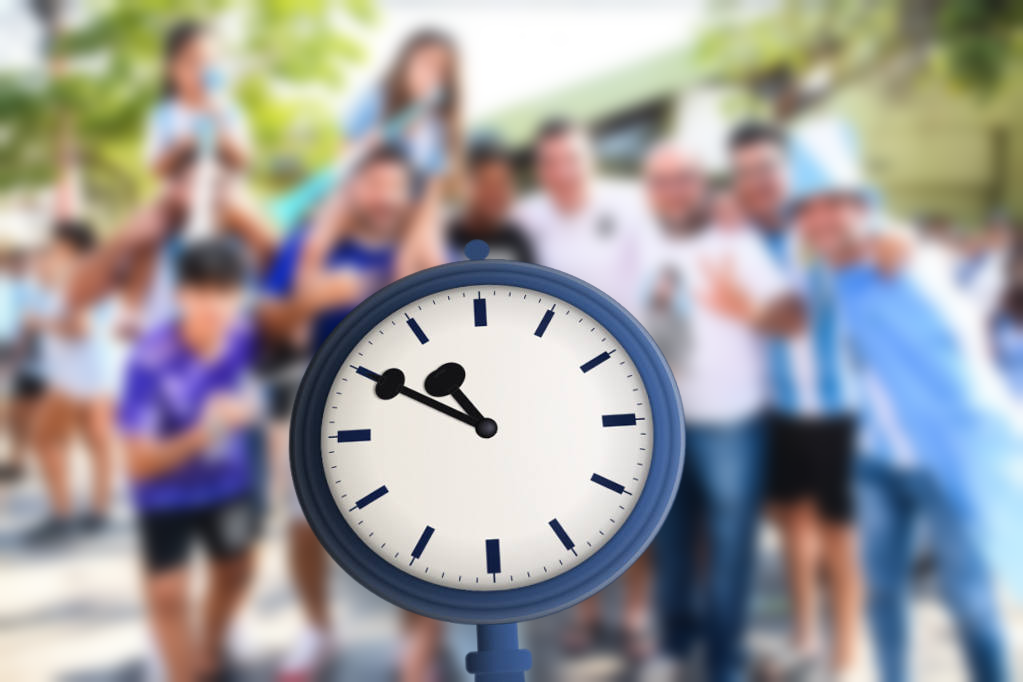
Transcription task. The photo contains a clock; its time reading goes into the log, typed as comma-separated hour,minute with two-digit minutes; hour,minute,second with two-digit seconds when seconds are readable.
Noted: 10,50
